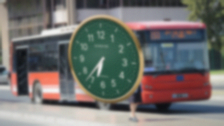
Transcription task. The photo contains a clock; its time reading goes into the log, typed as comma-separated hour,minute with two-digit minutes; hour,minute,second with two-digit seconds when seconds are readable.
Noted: 6,37
